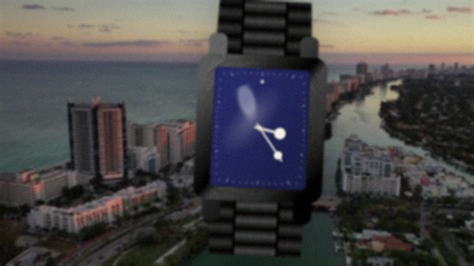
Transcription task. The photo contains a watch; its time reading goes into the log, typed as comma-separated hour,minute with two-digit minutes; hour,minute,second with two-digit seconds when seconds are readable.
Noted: 3,24
